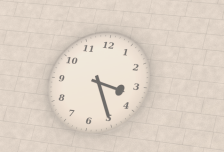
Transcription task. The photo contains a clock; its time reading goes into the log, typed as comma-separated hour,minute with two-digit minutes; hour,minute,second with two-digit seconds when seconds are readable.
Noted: 3,25
